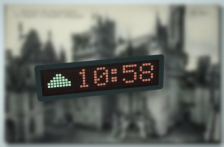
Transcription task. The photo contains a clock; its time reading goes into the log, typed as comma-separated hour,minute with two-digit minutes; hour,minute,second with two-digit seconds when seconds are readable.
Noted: 10,58
